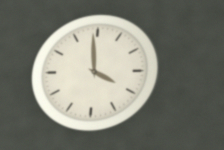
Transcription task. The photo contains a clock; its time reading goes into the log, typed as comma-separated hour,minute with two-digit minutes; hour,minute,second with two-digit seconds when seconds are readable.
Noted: 3,59
